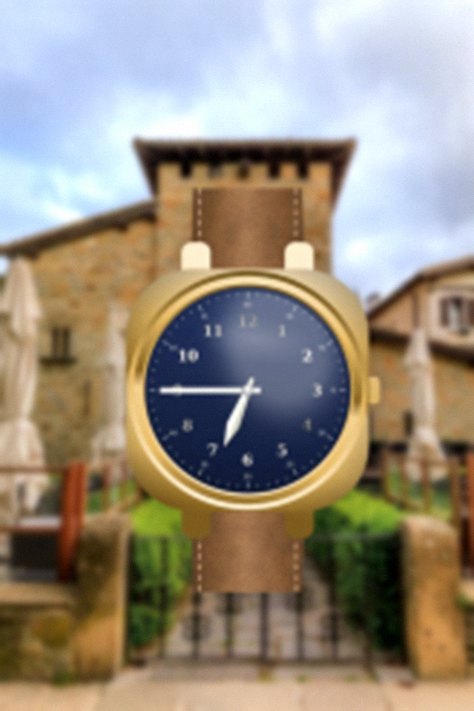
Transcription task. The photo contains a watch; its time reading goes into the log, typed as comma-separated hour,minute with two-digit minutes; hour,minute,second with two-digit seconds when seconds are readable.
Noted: 6,45
